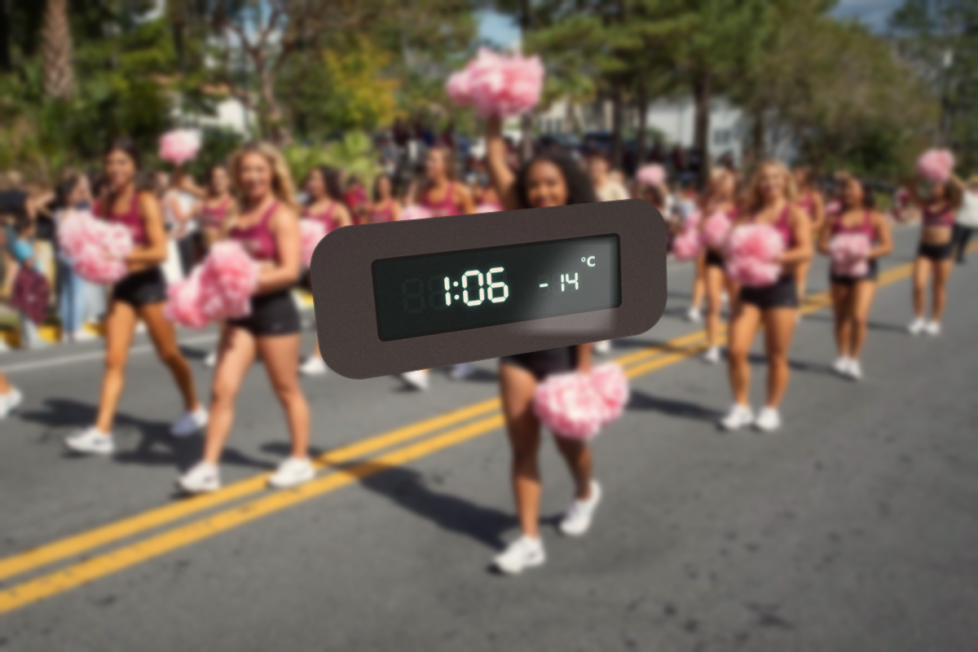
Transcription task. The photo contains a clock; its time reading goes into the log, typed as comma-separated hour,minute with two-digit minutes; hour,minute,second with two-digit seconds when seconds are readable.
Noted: 1,06
